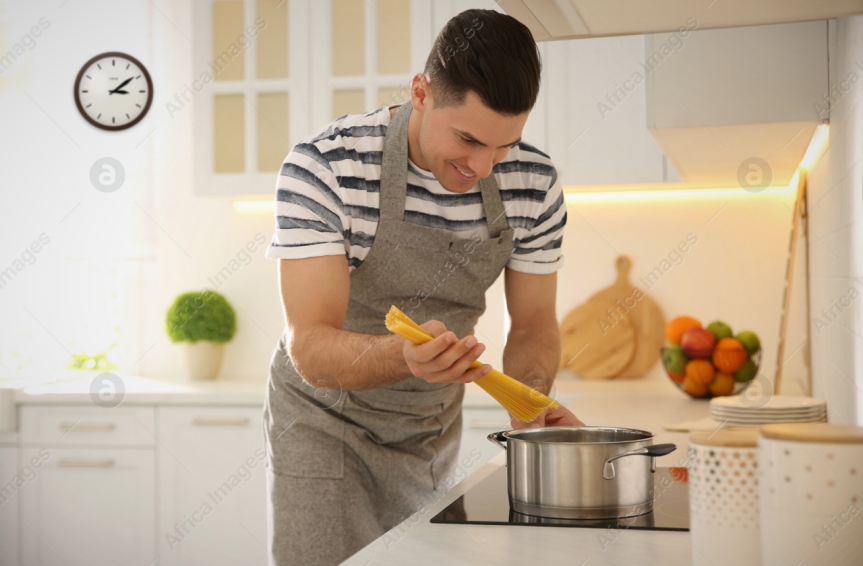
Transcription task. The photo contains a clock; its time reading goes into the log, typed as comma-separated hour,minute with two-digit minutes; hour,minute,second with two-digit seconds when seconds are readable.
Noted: 3,09
